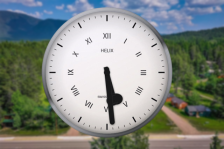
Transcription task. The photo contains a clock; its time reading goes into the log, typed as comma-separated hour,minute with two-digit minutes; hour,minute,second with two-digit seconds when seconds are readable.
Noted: 5,29
